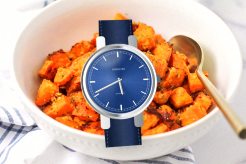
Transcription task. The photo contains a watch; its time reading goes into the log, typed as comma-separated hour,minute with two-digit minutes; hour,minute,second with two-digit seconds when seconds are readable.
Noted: 5,41
